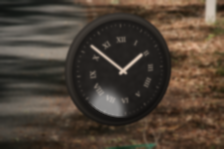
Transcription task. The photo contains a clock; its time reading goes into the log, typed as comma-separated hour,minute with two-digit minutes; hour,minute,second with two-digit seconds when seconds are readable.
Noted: 1,52
